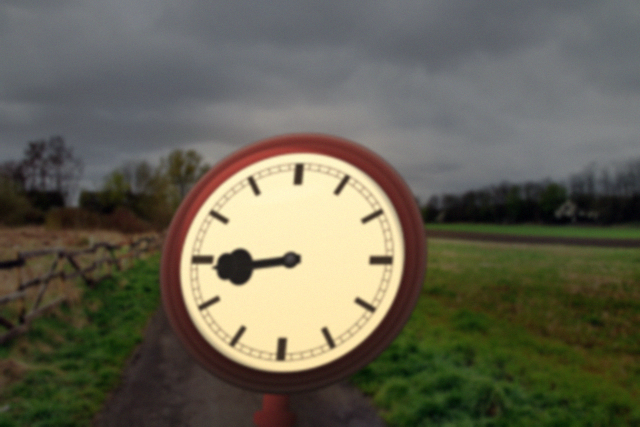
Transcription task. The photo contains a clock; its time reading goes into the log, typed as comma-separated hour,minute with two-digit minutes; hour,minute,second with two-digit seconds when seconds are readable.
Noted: 8,44
